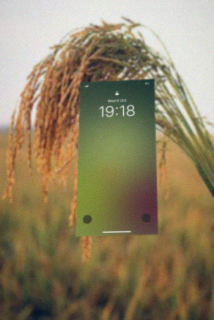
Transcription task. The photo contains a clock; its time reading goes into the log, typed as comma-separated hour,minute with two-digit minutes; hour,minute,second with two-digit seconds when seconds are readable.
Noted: 19,18
